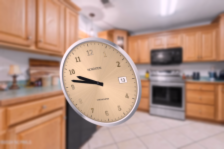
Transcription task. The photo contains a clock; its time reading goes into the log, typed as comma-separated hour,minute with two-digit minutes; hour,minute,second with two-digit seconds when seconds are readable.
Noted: 9,47
